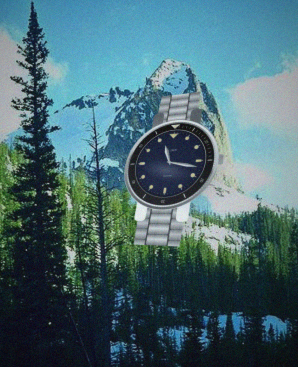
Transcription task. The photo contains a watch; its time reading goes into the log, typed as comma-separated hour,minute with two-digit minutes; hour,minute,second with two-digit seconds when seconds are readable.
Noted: 11,17
